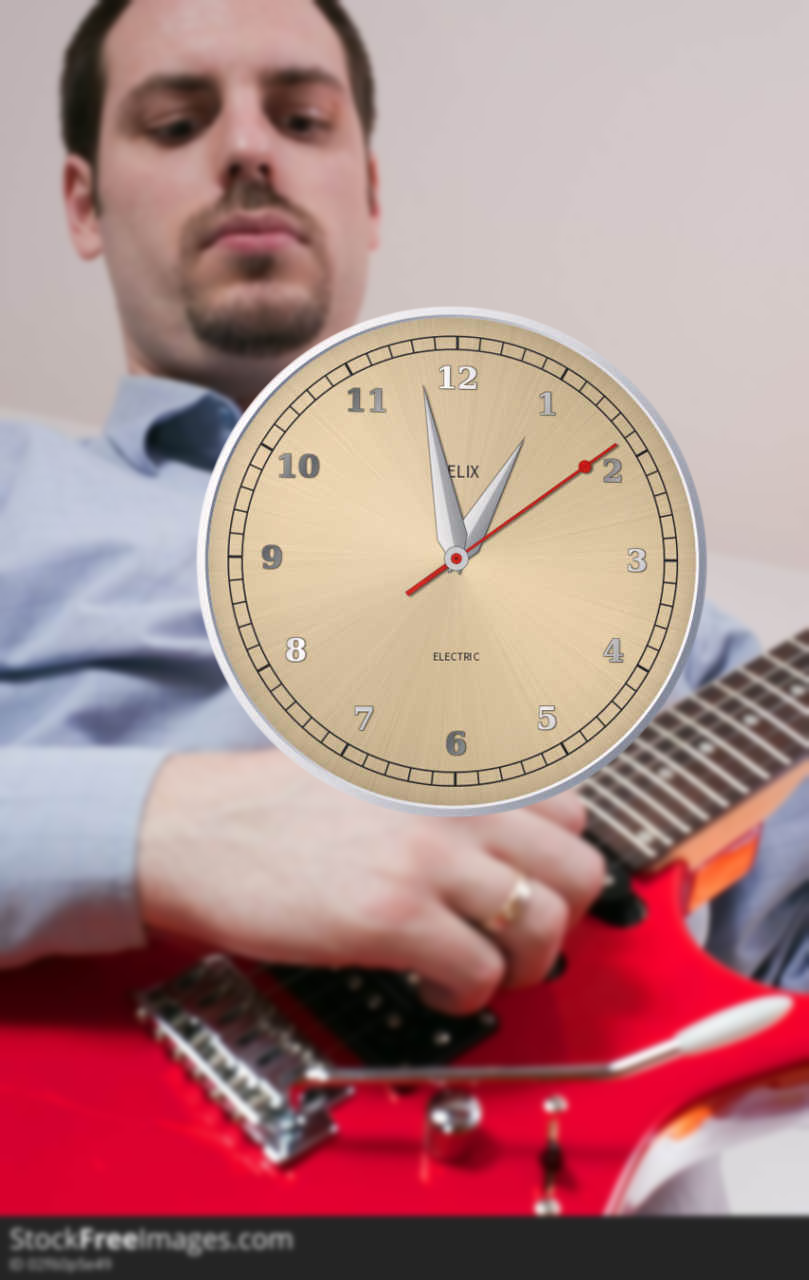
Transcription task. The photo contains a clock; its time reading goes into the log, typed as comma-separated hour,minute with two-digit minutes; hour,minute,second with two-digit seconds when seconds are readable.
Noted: 12,58,09
